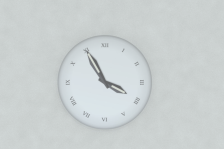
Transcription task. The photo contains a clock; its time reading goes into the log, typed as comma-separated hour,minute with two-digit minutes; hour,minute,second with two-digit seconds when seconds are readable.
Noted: 3,55
